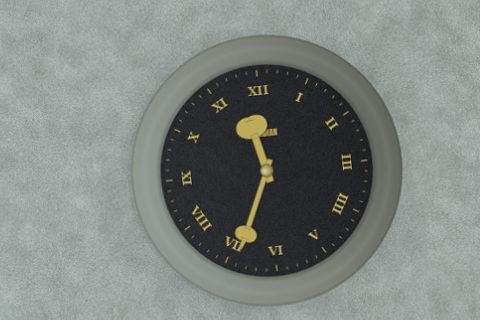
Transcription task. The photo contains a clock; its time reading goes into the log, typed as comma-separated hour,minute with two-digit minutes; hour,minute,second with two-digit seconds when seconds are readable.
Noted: 11,34
